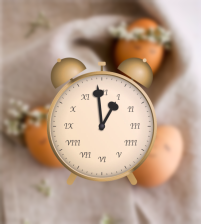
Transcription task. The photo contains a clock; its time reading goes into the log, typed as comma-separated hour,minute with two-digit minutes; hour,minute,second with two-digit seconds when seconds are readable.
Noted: 12,59
